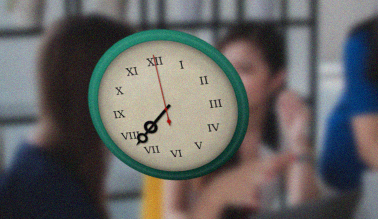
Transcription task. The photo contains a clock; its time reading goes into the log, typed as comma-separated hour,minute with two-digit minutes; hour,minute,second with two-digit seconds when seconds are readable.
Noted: 7,38,00
